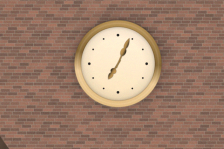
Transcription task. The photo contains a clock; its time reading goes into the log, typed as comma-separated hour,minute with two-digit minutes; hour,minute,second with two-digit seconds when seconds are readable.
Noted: 7,04
